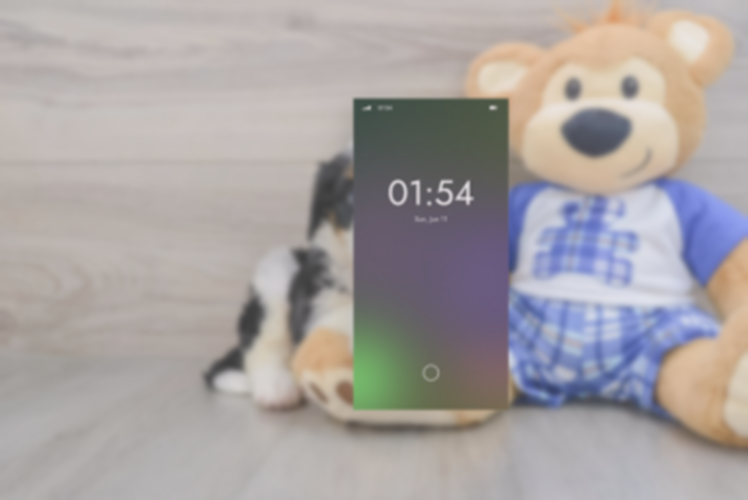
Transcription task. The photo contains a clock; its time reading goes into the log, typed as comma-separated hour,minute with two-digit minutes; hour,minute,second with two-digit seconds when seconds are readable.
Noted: 1,54
